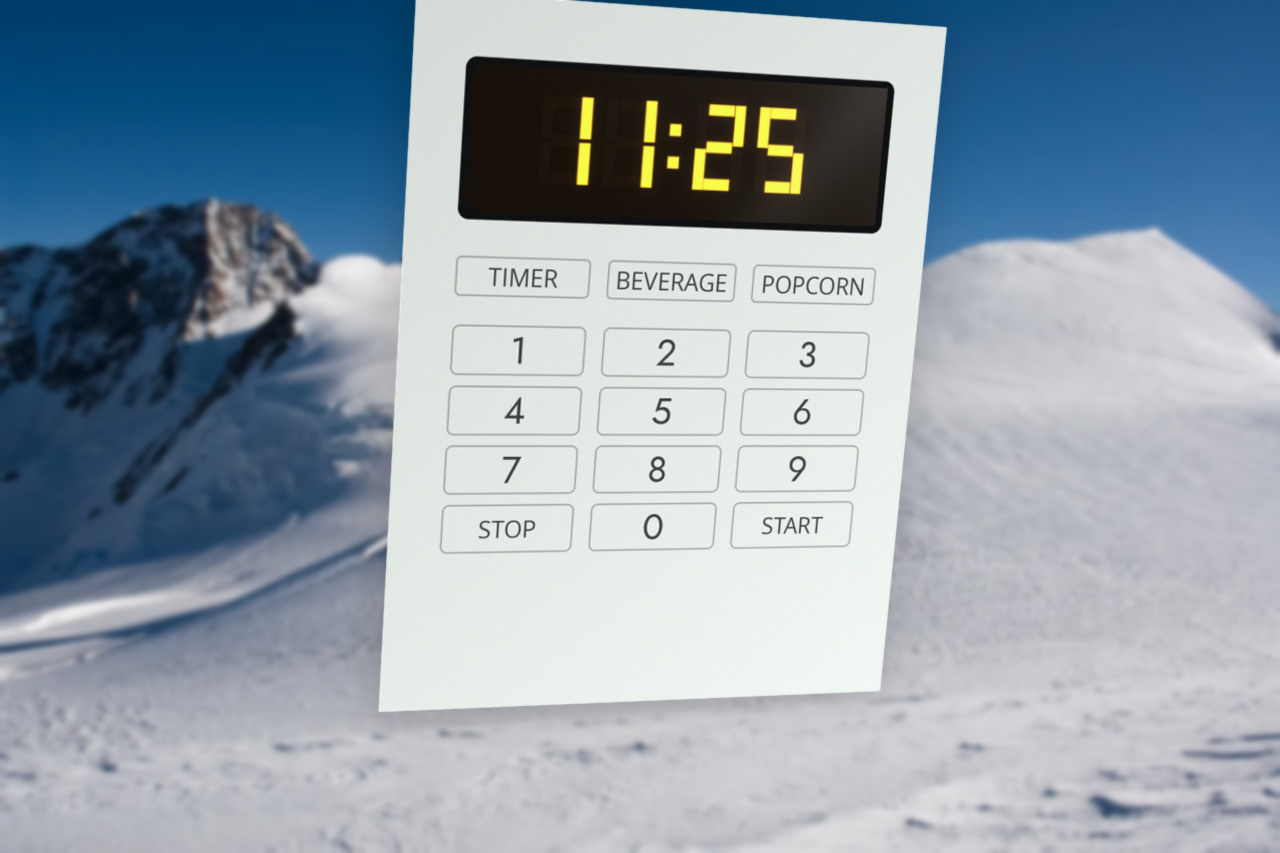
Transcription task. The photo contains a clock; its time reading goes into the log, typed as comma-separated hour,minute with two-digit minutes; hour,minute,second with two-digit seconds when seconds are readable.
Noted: 11,25
